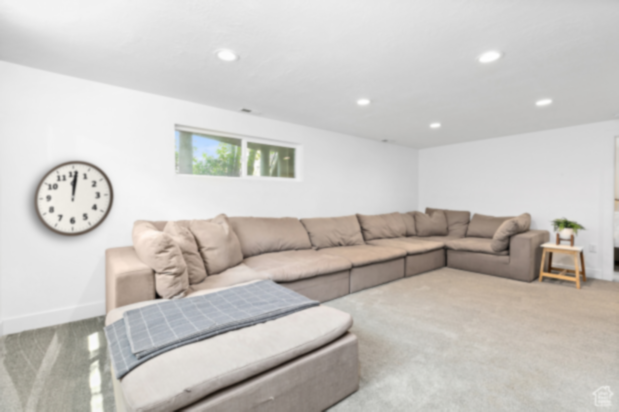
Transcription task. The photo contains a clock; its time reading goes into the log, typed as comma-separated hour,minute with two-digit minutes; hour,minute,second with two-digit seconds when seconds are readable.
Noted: 12,01
